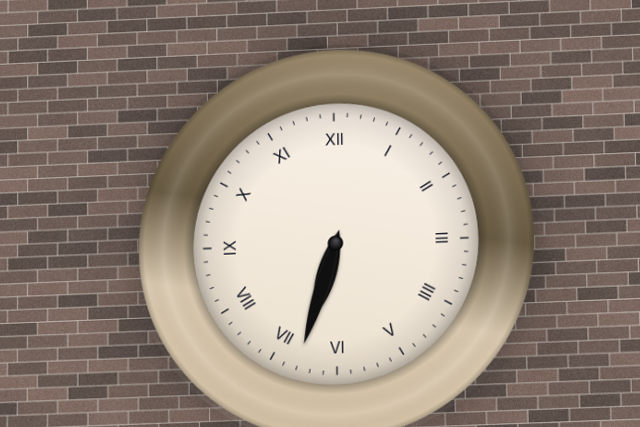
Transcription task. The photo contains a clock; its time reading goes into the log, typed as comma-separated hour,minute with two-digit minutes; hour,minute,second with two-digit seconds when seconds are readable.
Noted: 6,33
